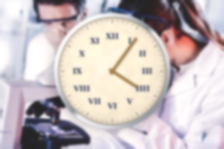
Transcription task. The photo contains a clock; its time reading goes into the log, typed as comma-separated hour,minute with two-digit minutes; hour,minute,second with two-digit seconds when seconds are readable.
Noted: 4,06
